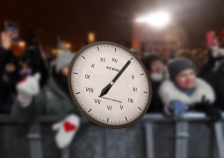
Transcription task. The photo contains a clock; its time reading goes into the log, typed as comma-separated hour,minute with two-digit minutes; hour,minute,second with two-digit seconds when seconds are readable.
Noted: 7,05
